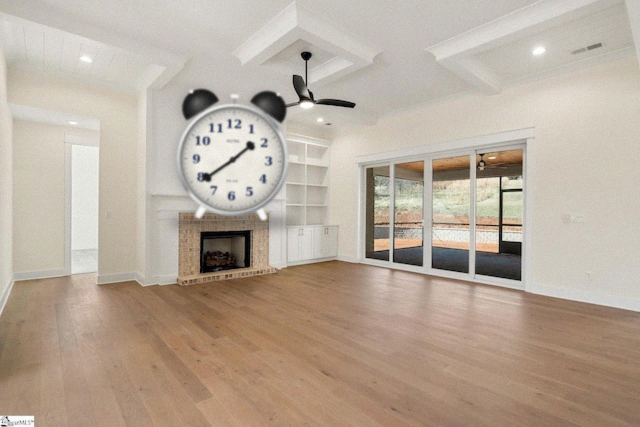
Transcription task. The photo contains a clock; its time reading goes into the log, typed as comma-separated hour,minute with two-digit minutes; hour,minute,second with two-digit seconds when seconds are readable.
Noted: 1,39
